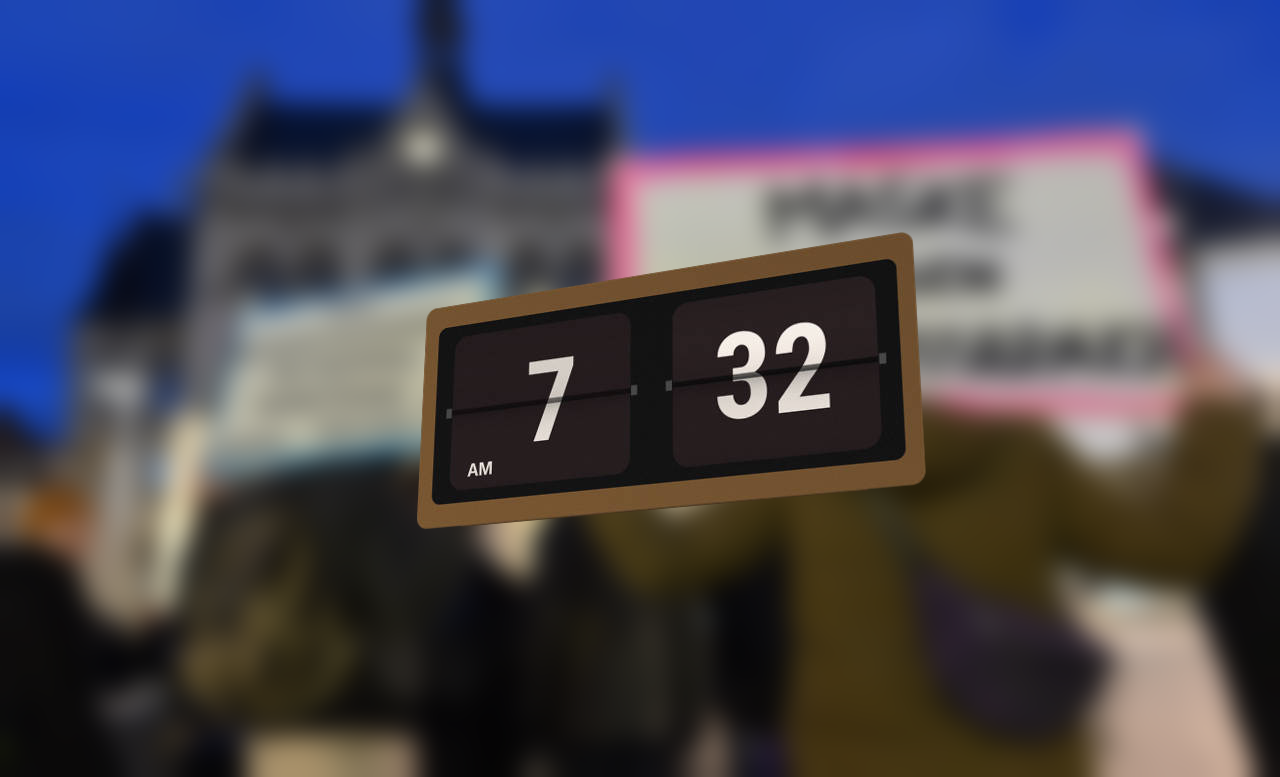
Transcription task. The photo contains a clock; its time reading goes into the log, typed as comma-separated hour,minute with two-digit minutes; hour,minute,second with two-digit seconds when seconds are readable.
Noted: 7,32
